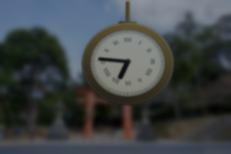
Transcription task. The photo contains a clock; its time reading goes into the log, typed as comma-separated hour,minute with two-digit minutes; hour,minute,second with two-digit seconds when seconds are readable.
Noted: 6,46
